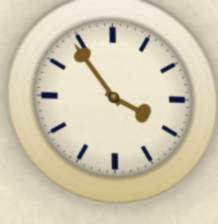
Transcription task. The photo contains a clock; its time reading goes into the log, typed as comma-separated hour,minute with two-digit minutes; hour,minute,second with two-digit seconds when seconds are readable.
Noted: 3,54
